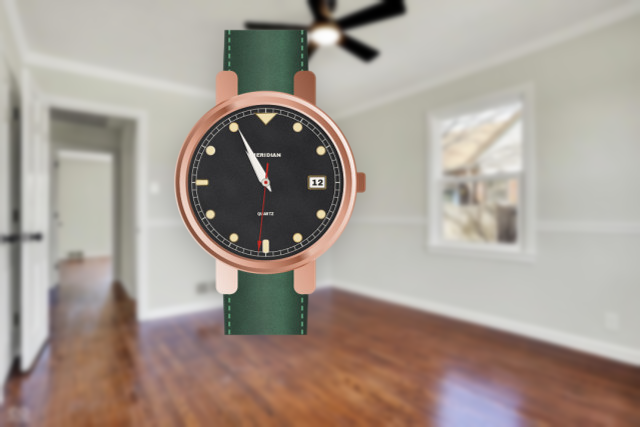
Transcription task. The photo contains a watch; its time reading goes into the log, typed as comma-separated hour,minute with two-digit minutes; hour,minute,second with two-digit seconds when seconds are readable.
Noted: 10,55,31
